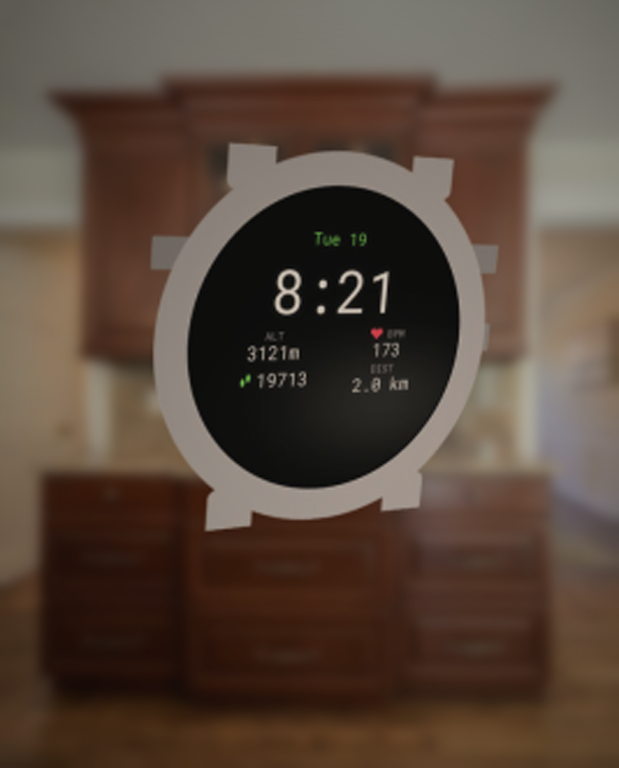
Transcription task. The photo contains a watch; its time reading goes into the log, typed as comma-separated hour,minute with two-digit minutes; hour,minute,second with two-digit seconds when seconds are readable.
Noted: 8,21
